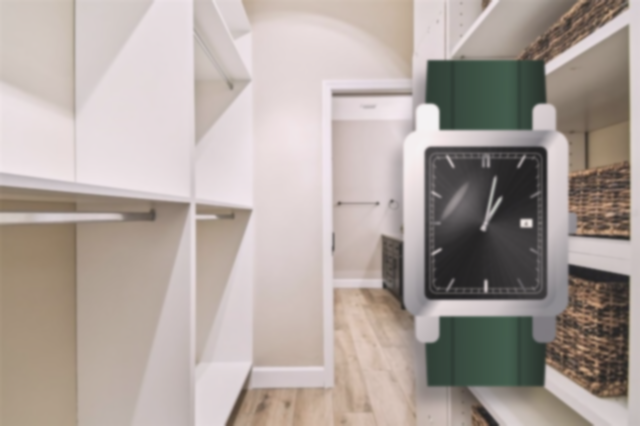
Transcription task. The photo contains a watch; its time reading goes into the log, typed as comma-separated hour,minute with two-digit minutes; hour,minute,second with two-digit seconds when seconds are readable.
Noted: 1,02
